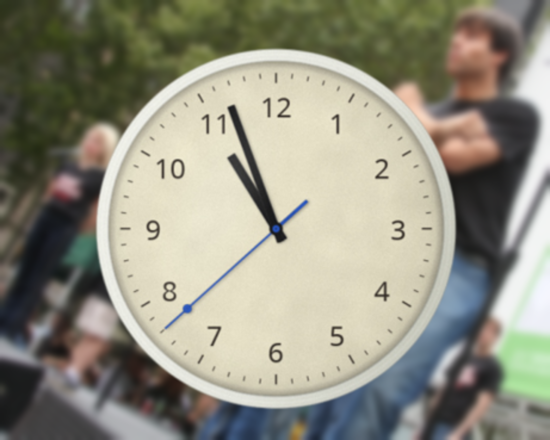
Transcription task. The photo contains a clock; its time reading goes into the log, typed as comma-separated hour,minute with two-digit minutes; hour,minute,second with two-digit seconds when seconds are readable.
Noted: 10,56,38
